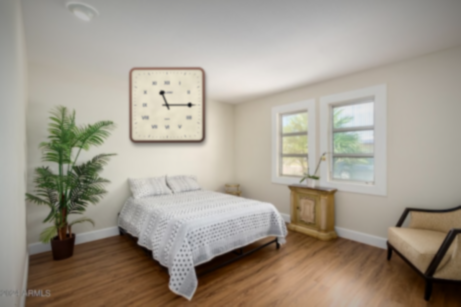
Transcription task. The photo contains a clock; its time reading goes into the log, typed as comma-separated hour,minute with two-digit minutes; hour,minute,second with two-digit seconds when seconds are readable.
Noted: 11,15
